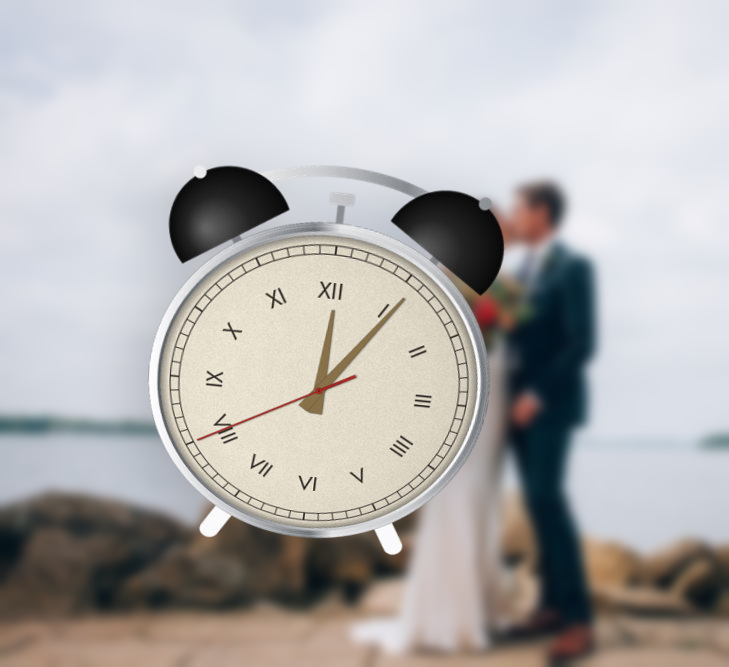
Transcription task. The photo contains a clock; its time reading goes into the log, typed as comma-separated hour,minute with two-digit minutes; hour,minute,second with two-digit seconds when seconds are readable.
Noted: 12,05,40
